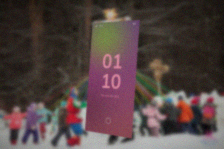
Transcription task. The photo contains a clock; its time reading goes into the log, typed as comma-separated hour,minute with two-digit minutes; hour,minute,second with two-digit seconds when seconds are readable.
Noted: 1,10
